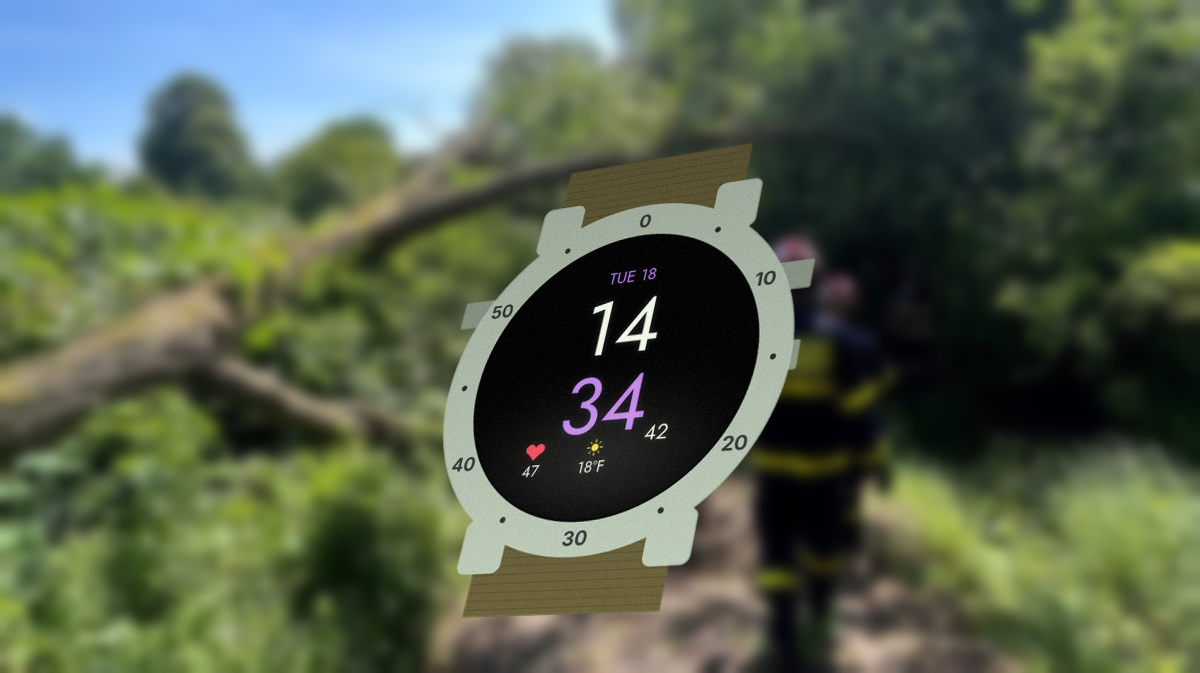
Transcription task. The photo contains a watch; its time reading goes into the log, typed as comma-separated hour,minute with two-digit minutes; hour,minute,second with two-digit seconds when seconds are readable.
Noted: 14,34,42
